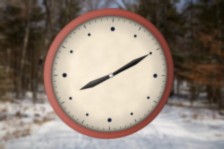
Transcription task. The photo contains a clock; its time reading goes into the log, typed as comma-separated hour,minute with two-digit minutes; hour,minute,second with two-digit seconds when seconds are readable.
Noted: 8,10
